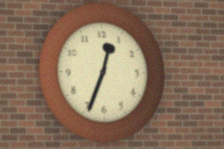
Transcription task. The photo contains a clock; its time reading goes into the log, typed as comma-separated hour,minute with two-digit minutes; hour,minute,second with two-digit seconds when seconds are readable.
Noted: 12,34
